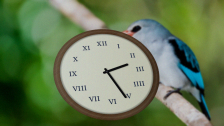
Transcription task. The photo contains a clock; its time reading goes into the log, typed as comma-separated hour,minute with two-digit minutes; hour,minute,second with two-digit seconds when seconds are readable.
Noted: 2,26
